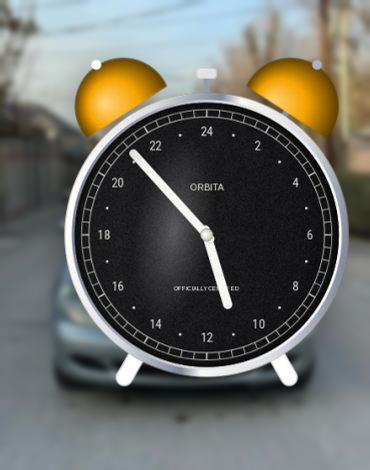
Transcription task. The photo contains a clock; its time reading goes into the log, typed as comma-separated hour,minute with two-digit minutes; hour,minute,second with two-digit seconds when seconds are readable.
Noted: 10,53
